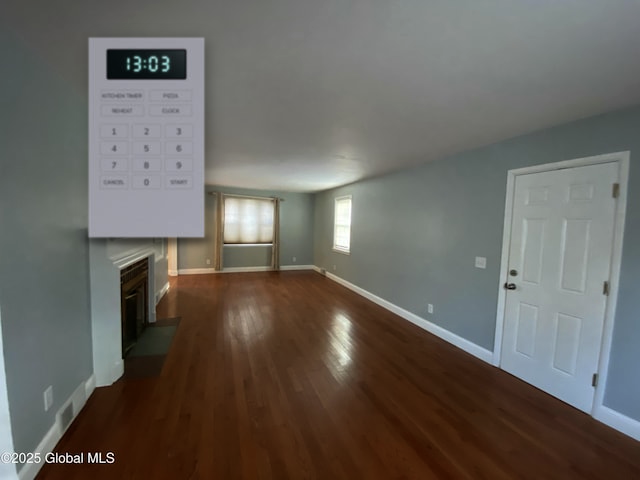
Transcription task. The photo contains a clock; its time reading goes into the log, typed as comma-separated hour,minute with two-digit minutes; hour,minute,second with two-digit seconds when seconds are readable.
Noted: 13,03
